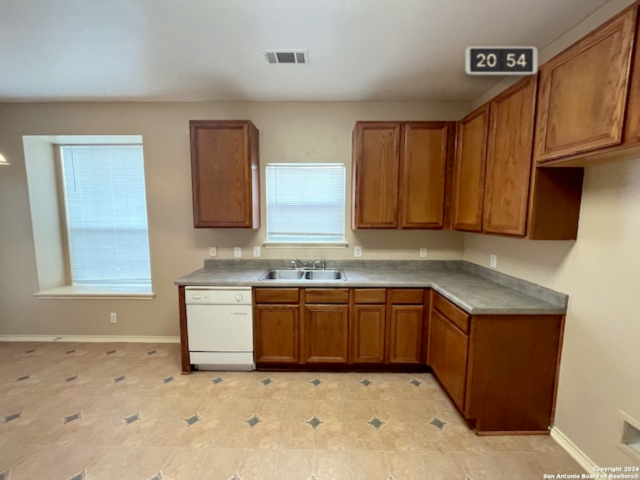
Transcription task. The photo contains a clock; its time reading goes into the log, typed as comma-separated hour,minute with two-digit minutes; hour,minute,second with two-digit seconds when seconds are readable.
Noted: 20,54
